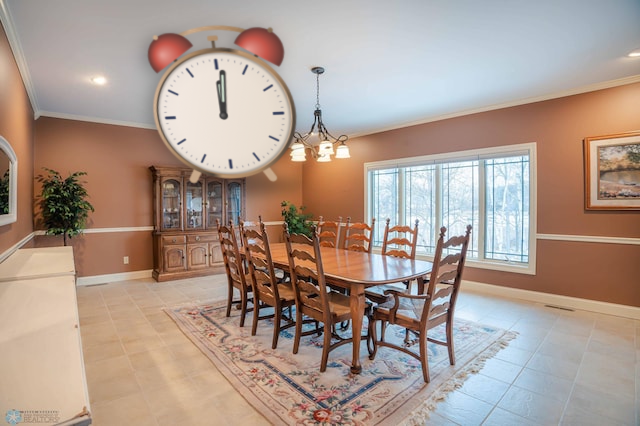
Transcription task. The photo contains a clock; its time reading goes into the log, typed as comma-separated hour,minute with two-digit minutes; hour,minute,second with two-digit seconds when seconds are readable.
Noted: 12,01
